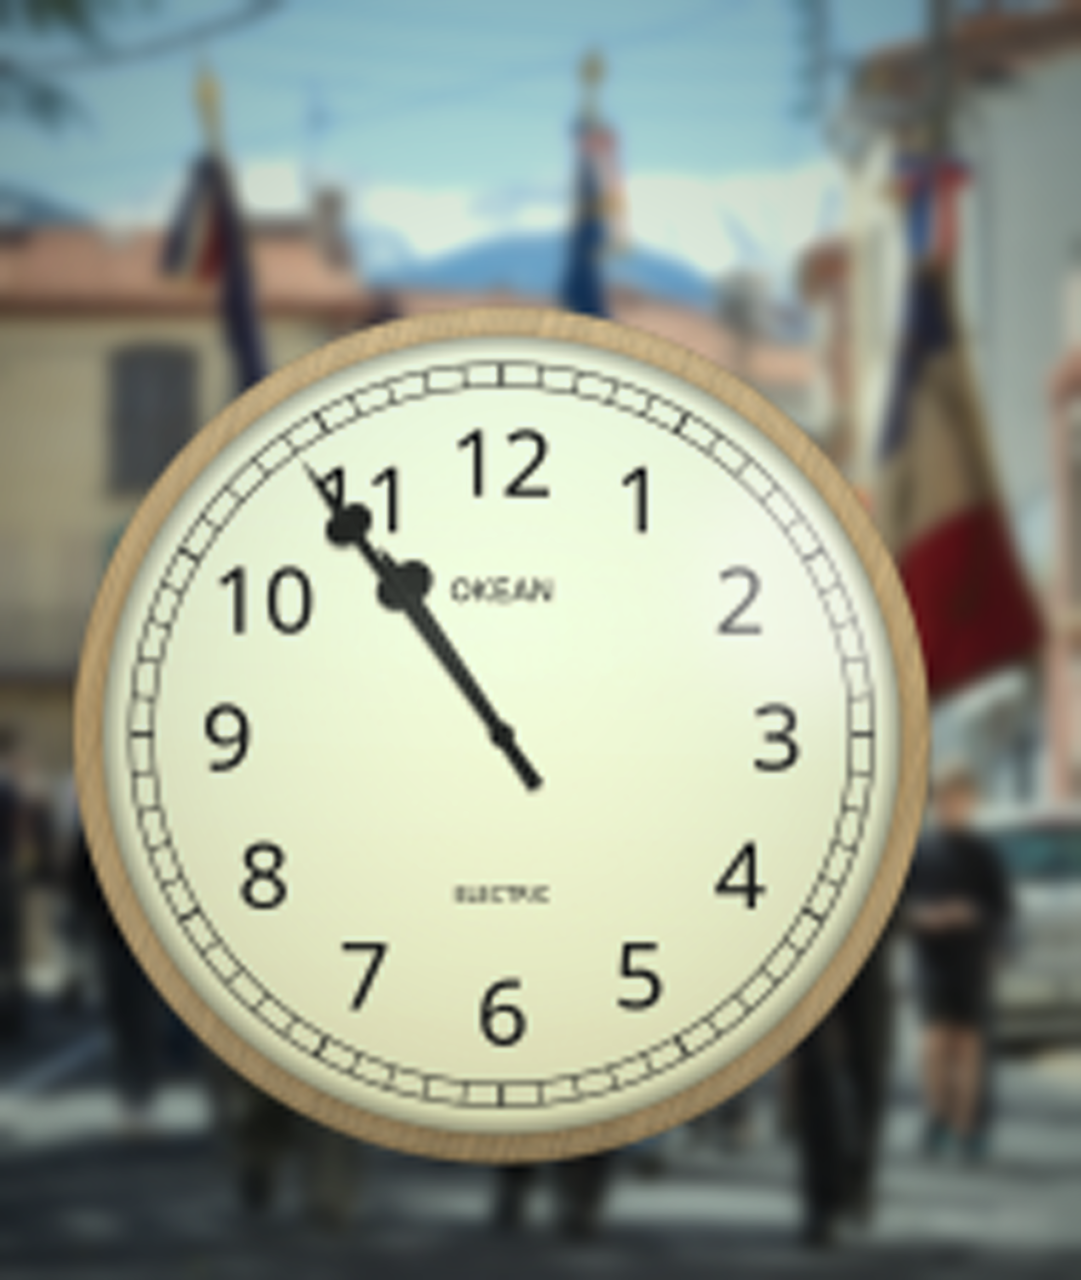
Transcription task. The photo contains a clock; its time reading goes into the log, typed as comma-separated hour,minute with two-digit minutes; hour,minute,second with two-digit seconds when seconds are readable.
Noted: 10,54
